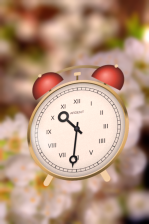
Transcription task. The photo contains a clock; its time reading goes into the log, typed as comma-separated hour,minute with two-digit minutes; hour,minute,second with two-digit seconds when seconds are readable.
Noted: 10,31
